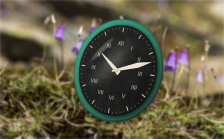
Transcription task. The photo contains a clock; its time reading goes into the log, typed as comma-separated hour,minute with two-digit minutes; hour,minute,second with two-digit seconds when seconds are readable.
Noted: 10,12
